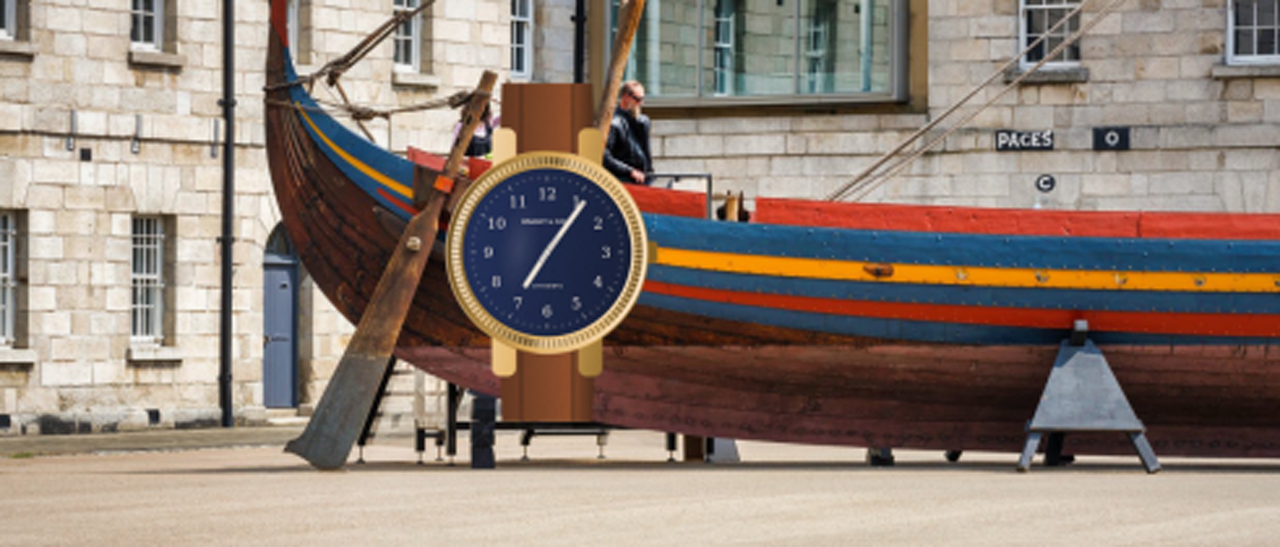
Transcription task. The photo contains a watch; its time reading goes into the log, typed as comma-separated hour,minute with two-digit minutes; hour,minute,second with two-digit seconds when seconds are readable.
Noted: 7,06
